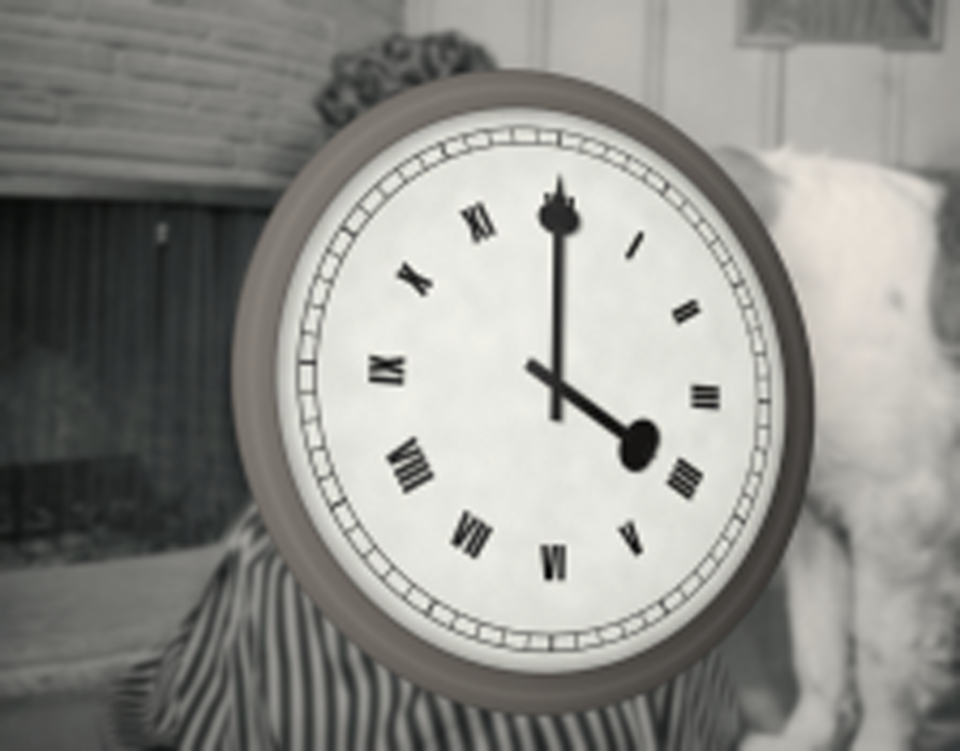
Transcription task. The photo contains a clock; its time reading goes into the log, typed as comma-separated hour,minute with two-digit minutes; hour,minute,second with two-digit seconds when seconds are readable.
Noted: 4,00
